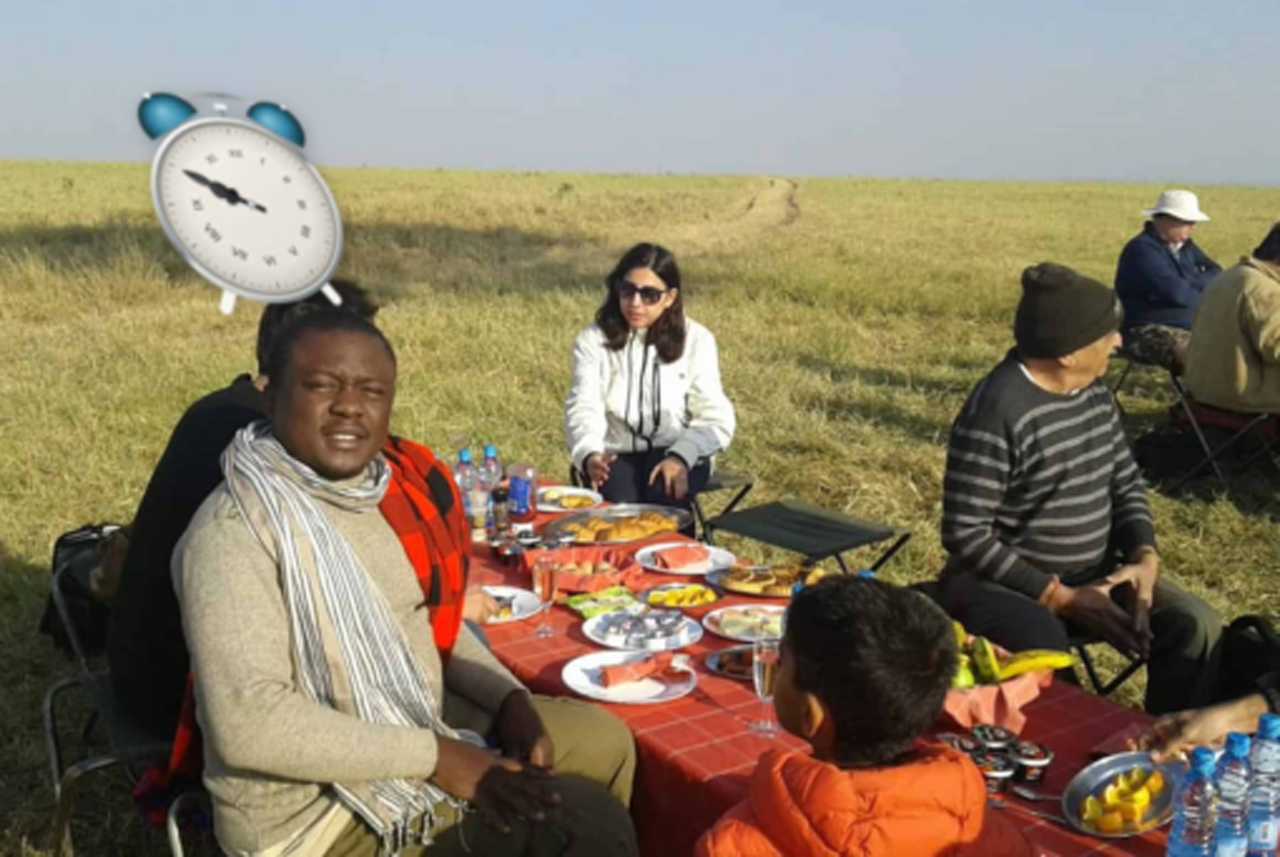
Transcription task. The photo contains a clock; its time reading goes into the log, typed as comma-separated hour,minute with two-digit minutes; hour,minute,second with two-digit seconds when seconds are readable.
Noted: 9,50
